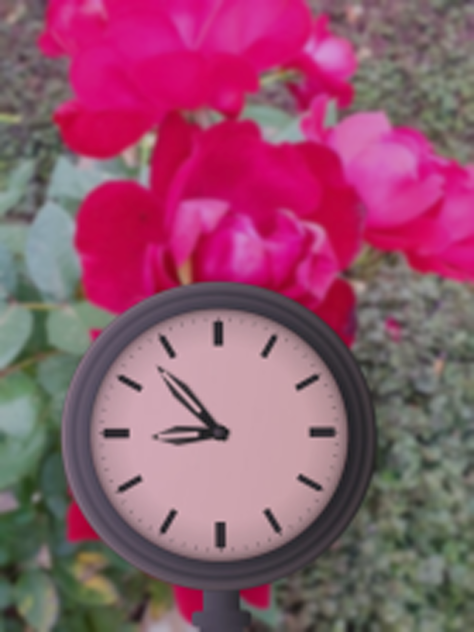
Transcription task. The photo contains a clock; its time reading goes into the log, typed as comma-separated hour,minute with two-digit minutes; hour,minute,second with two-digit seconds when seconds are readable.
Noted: 8,53
